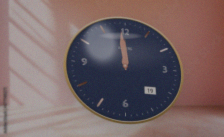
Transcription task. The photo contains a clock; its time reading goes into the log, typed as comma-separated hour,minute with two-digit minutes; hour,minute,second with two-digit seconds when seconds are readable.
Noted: 11,59
